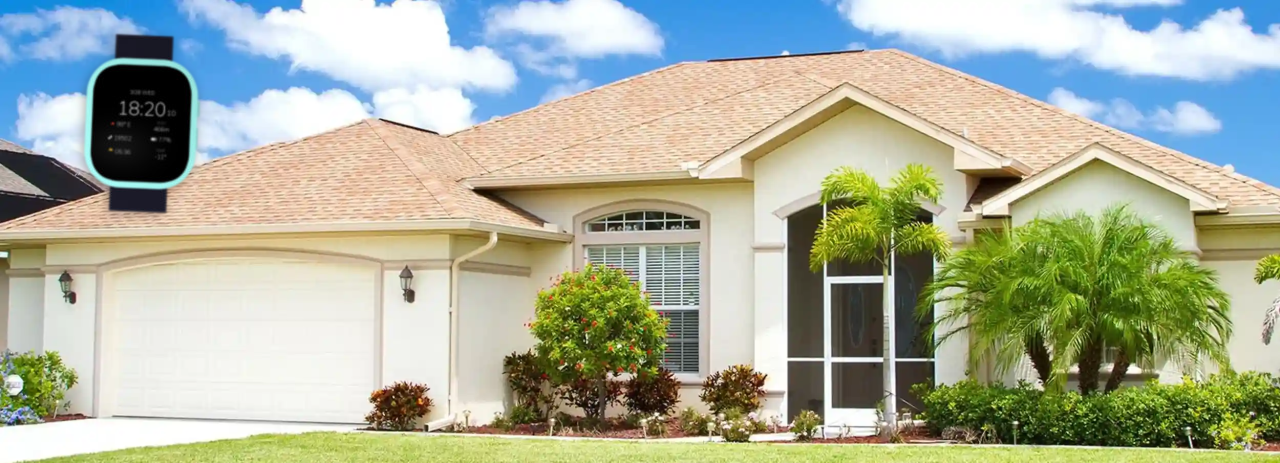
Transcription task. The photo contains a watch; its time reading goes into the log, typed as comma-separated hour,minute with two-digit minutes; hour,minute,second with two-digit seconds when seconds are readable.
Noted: 18,20
